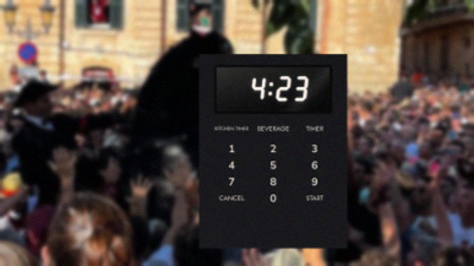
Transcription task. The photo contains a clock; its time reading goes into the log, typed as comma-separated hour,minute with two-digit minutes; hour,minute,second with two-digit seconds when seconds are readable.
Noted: 4,23
